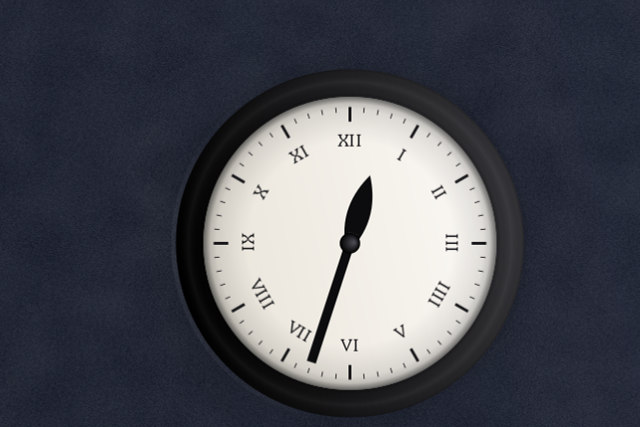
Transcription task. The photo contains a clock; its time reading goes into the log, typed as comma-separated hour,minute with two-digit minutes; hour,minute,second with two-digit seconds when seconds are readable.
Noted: 12,33
